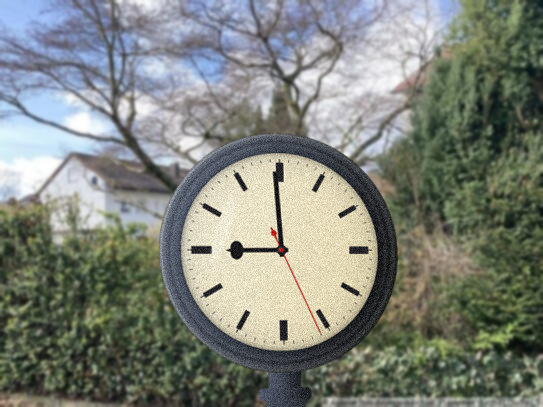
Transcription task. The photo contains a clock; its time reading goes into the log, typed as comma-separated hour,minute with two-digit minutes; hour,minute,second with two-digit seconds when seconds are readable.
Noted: 8,59,26
